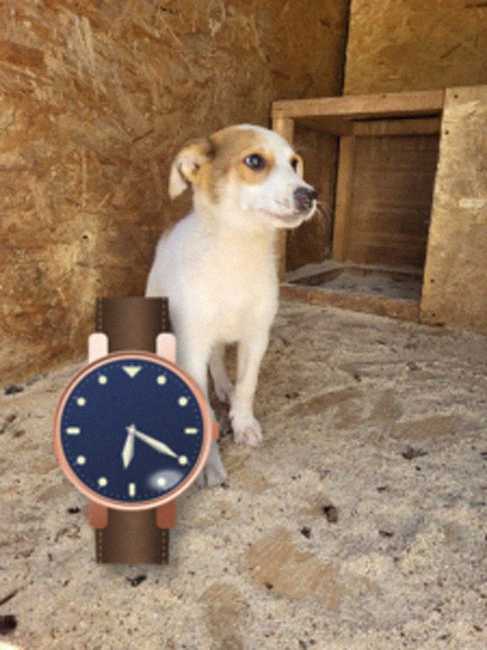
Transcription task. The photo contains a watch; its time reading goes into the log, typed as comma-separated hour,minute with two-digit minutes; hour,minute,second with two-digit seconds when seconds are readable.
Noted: 6,20
